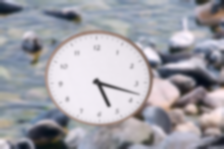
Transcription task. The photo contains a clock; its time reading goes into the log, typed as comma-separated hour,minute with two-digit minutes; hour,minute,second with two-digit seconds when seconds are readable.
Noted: 5,18
